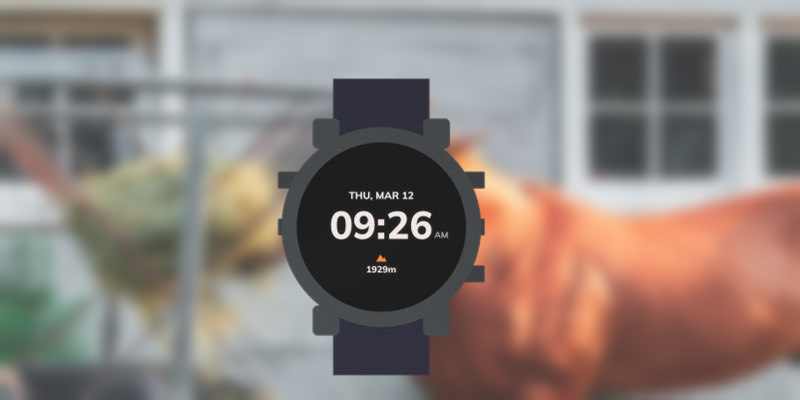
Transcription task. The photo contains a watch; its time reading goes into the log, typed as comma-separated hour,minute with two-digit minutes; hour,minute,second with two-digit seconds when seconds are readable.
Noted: 9,26
